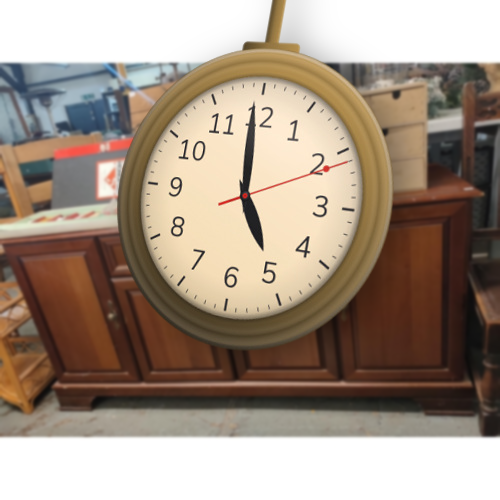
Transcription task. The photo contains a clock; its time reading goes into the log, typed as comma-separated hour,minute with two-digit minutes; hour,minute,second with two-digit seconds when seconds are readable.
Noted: 4,59,11
